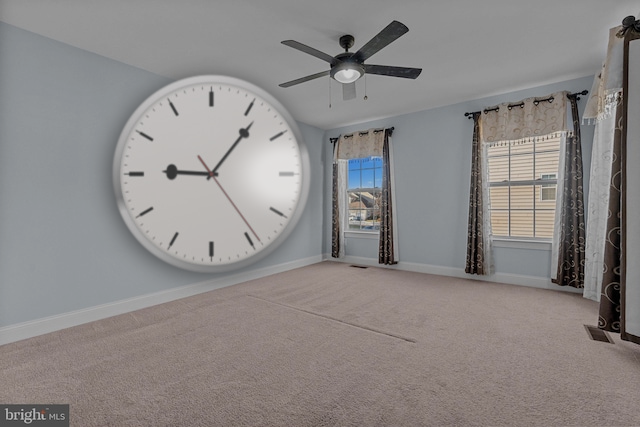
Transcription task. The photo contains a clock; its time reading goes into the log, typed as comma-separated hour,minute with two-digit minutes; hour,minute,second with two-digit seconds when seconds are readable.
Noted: 9,06,24
